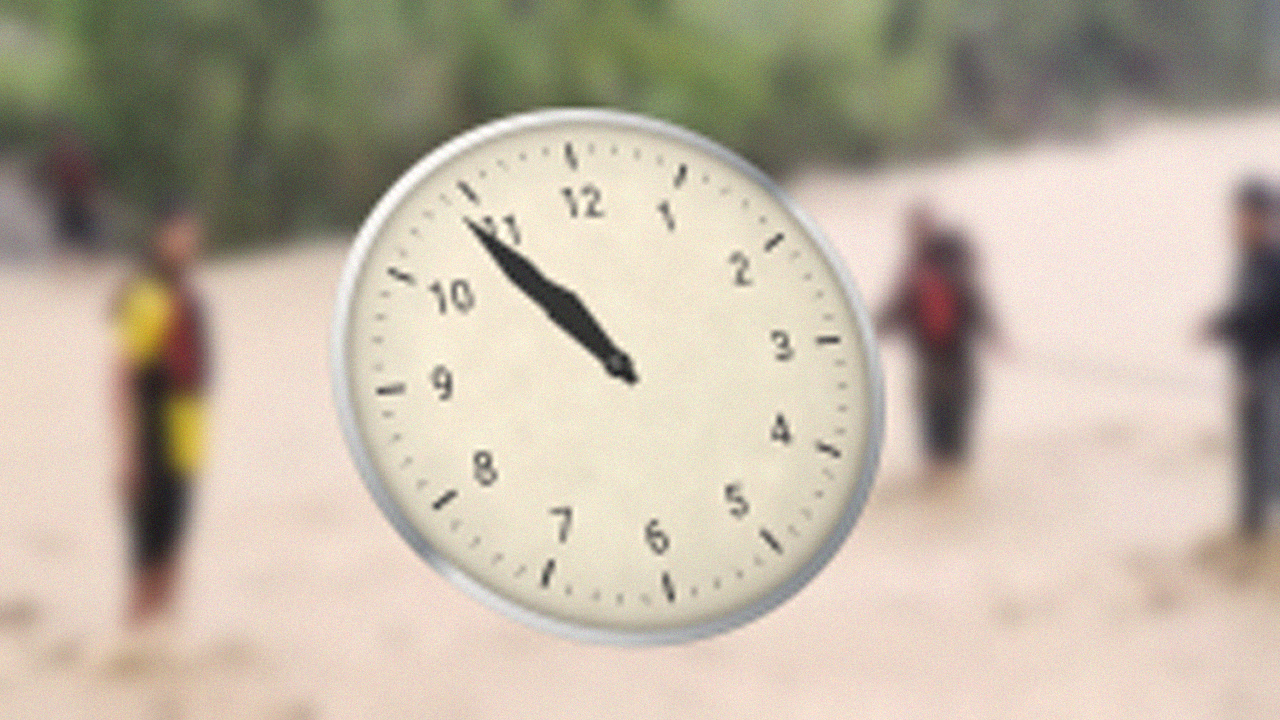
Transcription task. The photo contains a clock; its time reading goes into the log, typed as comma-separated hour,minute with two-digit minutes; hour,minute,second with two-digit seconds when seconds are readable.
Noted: 10,54
